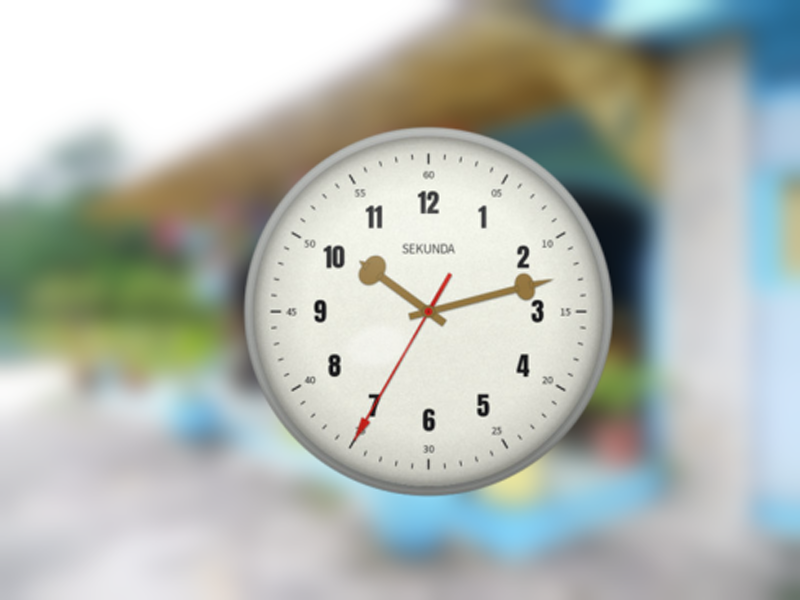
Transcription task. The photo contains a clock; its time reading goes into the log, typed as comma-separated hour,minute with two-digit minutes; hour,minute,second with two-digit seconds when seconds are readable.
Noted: 10,12,35
